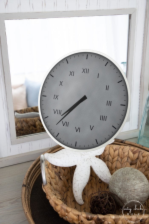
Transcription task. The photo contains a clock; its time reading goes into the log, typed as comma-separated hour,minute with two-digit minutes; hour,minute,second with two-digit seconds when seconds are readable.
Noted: 7,37
